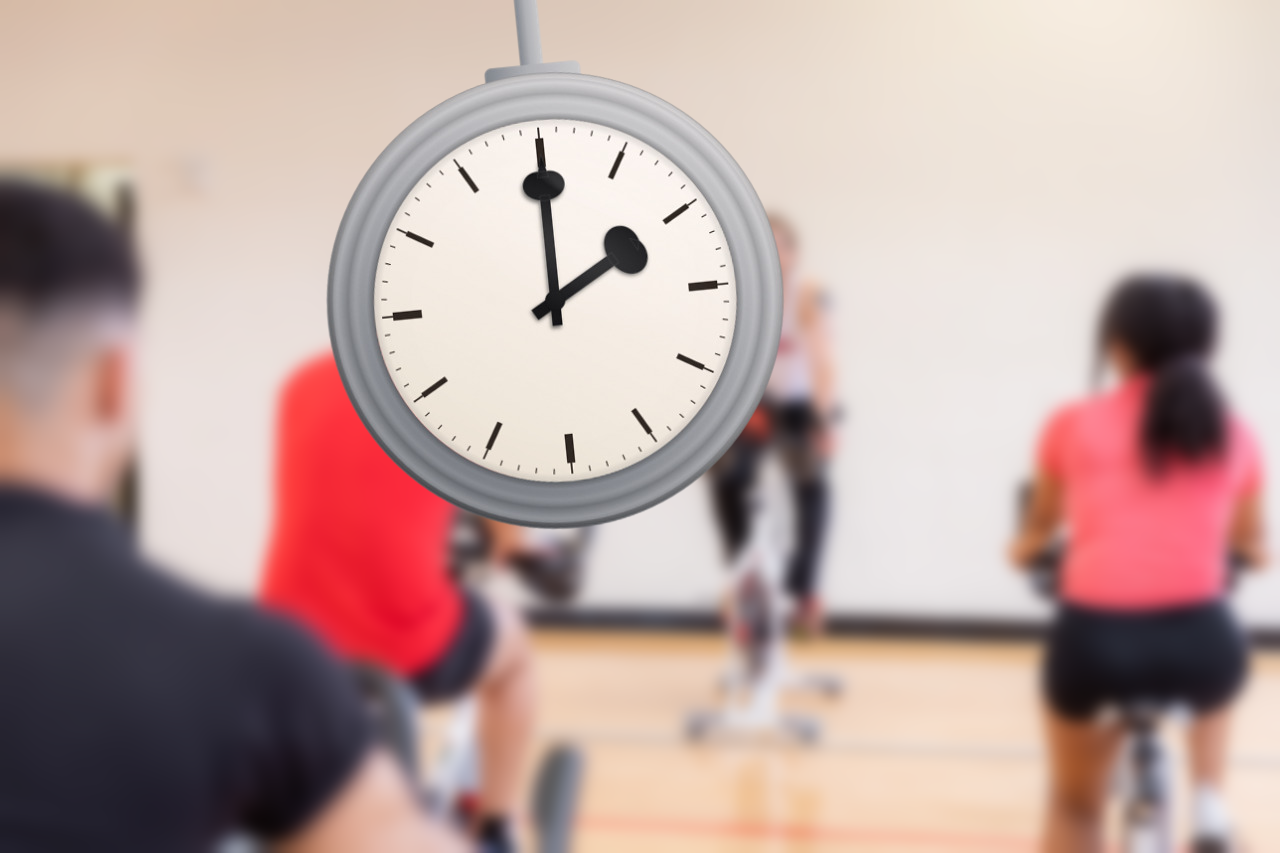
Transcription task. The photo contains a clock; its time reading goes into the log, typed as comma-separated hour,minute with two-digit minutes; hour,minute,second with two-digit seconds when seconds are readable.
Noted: 2,00
